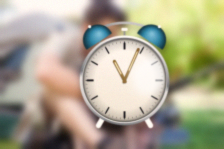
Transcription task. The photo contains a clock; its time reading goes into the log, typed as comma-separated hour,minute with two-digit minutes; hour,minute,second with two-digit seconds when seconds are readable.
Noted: 11,04
